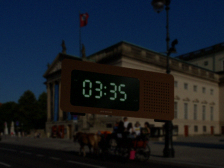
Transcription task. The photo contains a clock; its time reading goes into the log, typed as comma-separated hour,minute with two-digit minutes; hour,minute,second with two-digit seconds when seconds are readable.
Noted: 3,35
